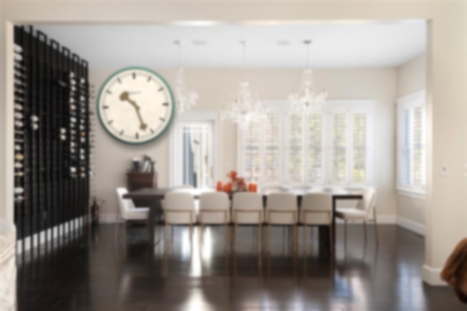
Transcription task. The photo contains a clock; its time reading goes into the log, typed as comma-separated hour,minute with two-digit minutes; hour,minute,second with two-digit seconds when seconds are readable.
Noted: 10,27
